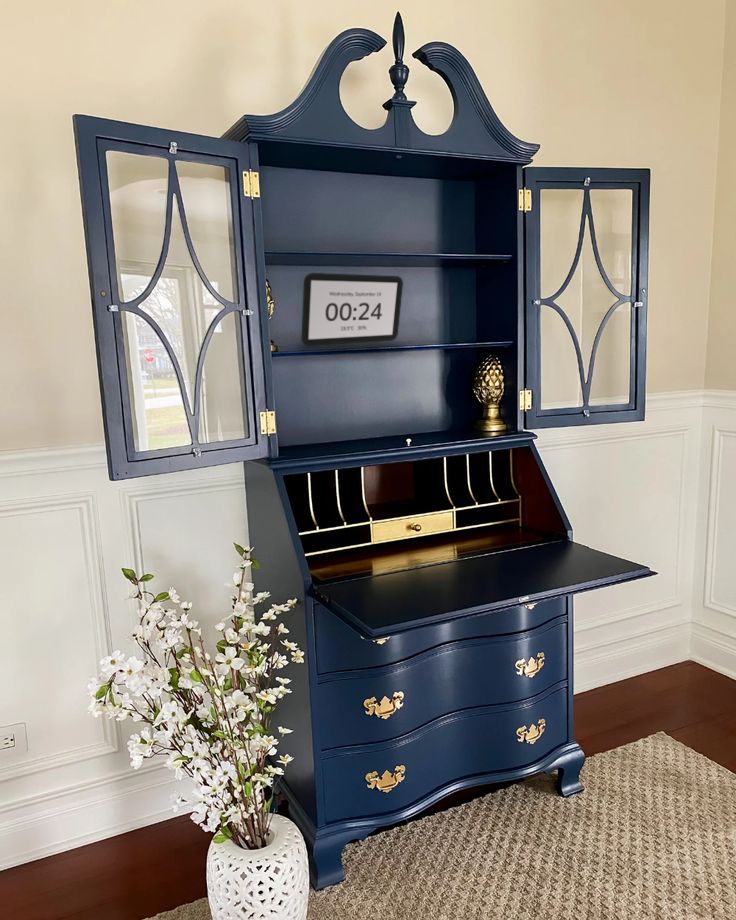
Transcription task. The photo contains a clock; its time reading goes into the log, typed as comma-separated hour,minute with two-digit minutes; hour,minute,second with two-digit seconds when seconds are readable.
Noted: 0,24
